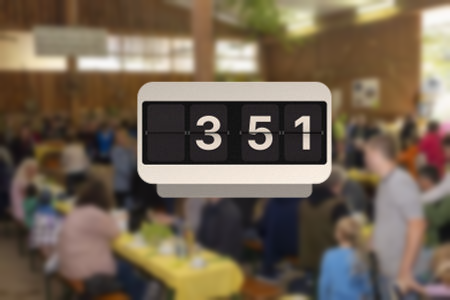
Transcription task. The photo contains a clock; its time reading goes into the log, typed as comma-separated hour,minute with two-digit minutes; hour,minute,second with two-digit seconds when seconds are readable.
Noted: 3,51
